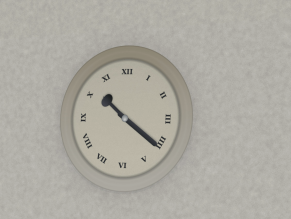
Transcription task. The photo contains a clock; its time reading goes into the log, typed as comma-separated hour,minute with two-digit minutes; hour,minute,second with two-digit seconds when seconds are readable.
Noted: 10,21
